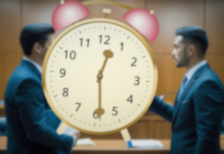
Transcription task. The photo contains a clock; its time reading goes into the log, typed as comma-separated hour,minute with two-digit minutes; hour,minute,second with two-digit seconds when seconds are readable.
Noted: 12,29
